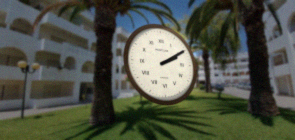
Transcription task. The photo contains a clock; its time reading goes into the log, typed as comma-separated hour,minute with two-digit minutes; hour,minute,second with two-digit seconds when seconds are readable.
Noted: 2,10
